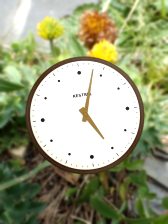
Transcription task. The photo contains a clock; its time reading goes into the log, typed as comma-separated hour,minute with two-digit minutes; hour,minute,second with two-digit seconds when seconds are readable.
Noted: 5,03
